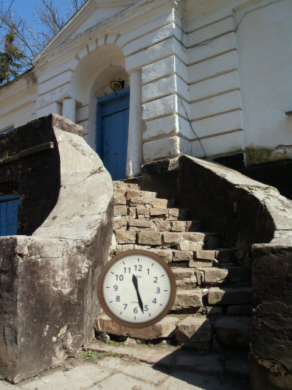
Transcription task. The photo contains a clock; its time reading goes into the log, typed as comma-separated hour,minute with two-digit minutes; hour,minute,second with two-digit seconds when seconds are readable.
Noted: 11,27
